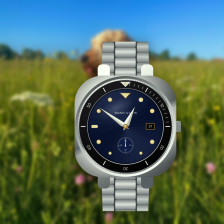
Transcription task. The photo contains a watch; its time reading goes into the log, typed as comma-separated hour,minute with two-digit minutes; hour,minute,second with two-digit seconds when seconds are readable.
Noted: 12,51
